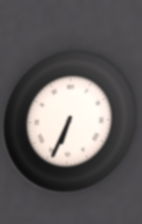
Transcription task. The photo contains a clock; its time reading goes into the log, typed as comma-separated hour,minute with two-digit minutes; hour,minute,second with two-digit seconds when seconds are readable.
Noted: 6,34
